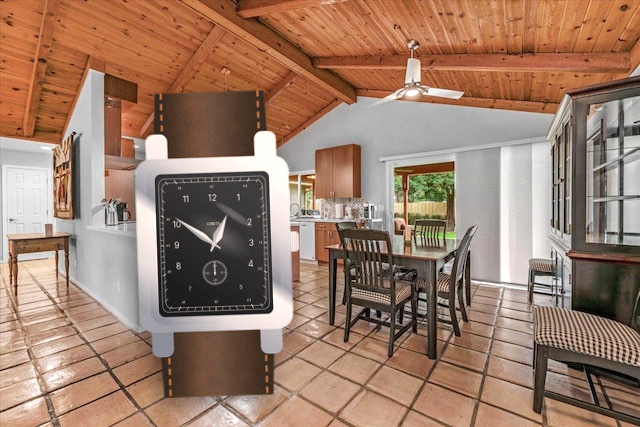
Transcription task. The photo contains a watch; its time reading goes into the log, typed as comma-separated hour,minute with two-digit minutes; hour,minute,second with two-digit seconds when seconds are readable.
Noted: 12,51
